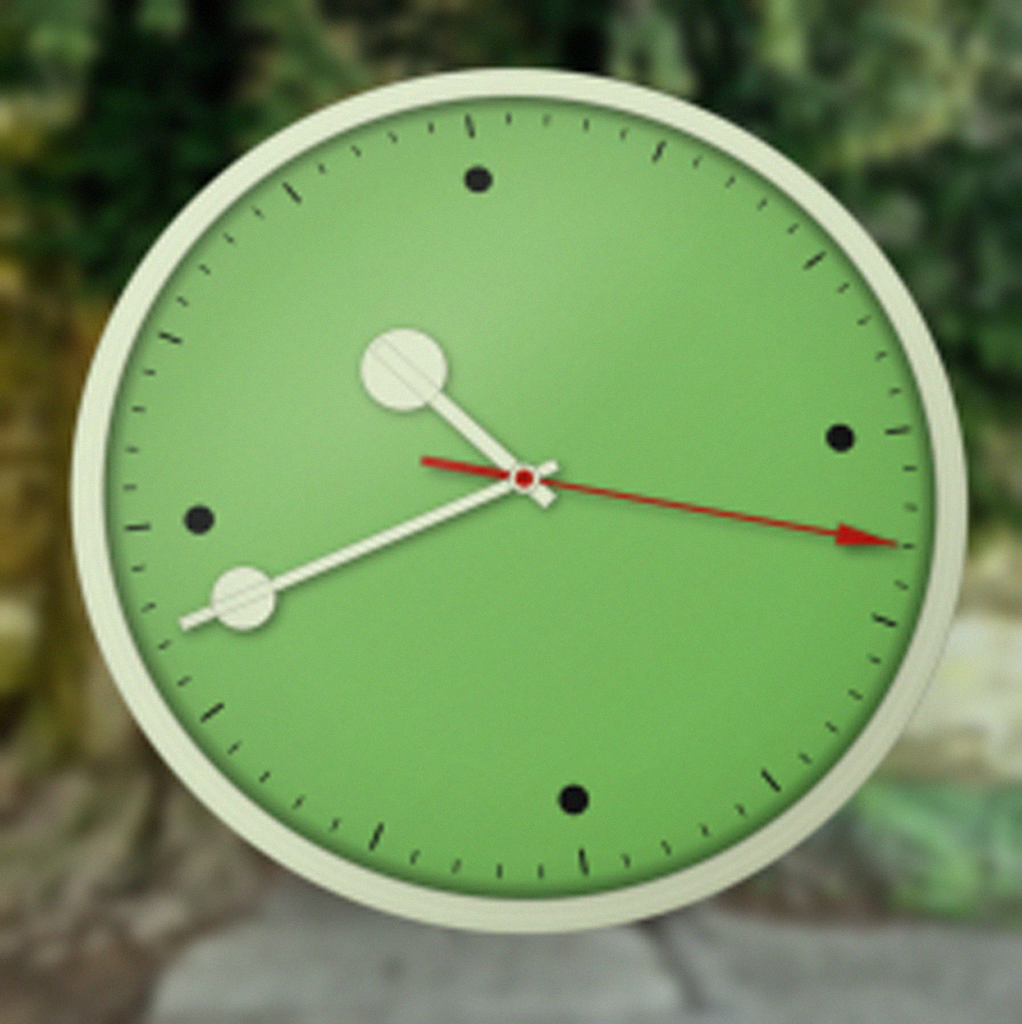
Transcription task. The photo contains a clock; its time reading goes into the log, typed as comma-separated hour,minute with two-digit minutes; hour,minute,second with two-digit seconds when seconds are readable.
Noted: 10,42,18
